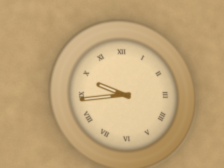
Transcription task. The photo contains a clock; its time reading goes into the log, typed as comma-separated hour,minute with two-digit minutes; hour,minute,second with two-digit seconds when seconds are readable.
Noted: 9,44
